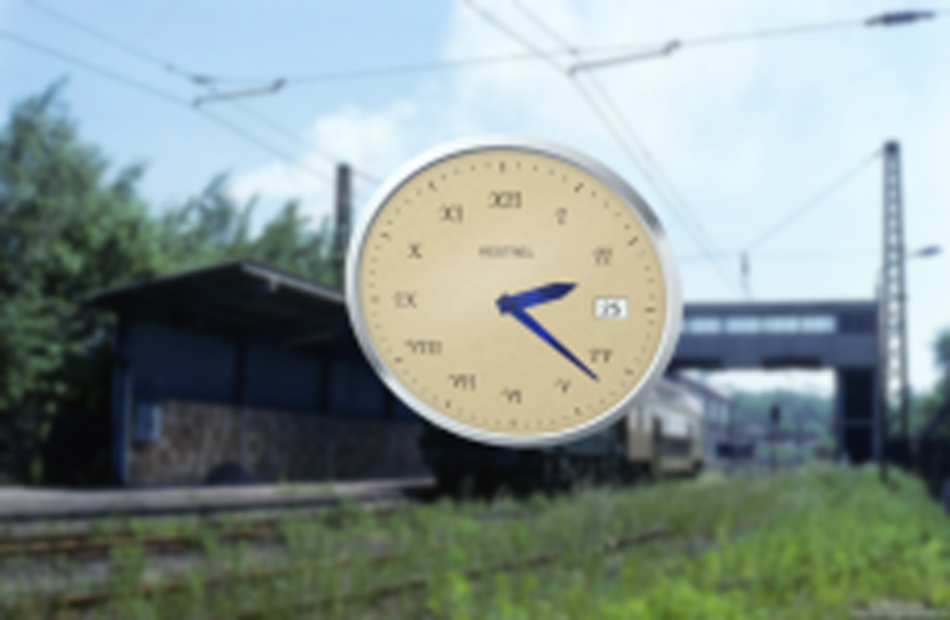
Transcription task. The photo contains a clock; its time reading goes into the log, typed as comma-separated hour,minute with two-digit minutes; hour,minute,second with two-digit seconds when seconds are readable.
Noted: 2,22
